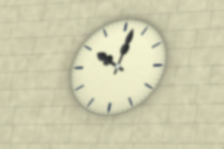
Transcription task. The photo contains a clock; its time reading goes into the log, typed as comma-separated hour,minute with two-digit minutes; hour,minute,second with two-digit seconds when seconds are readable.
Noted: 10,02
